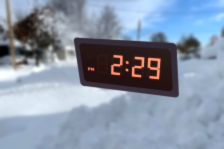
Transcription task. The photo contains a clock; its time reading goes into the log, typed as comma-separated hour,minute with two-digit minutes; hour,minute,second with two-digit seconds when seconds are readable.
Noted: 2,29
